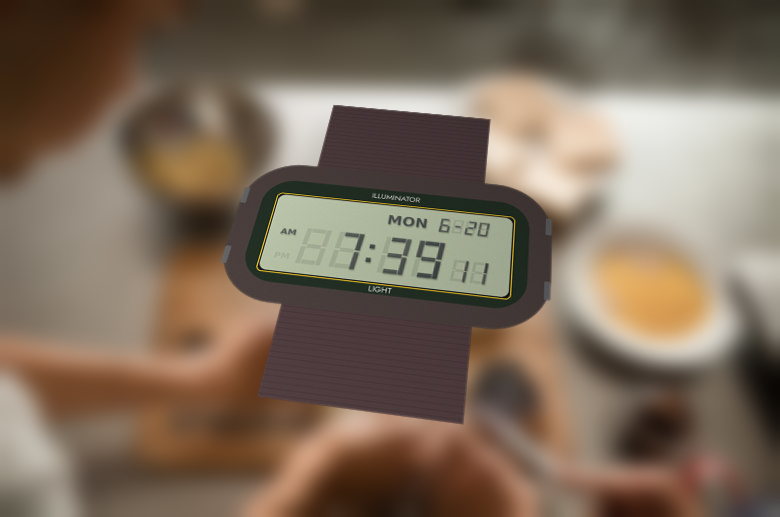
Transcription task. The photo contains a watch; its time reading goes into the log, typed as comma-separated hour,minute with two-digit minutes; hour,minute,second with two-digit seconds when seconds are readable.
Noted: 7,39,11
